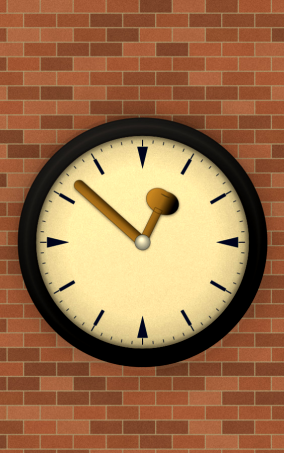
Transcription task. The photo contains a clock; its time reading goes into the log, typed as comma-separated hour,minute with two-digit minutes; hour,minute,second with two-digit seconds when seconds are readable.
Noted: 12,52
